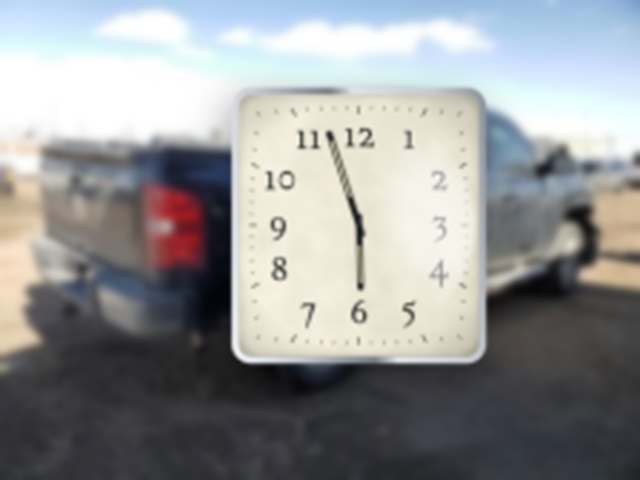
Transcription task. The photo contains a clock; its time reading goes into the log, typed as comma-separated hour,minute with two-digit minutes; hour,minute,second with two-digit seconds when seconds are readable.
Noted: 5,57
